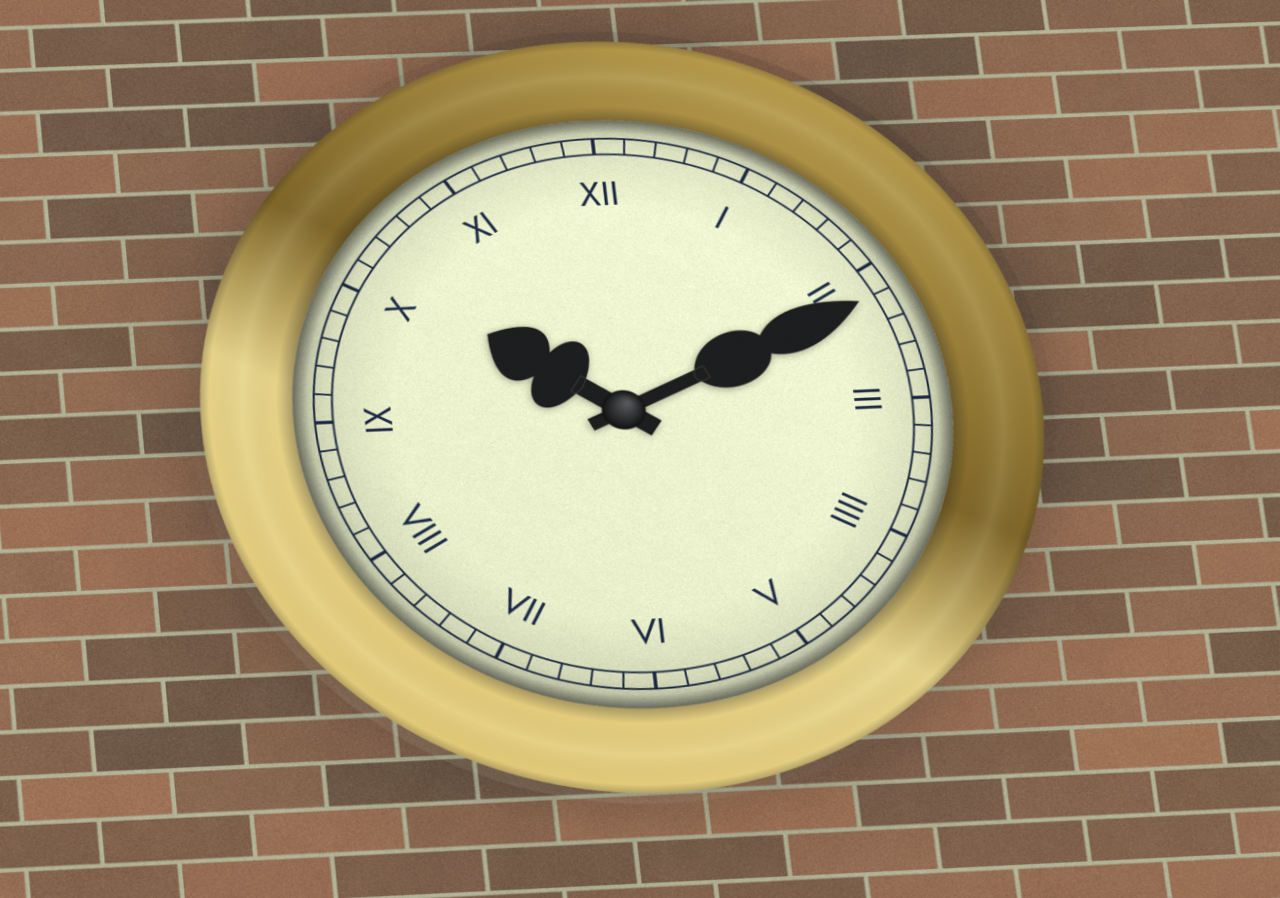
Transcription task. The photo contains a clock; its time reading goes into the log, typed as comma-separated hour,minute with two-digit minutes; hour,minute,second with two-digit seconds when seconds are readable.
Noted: 10,11
